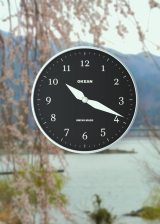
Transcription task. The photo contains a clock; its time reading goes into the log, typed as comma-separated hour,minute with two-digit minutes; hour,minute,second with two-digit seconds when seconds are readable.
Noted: 10,19
